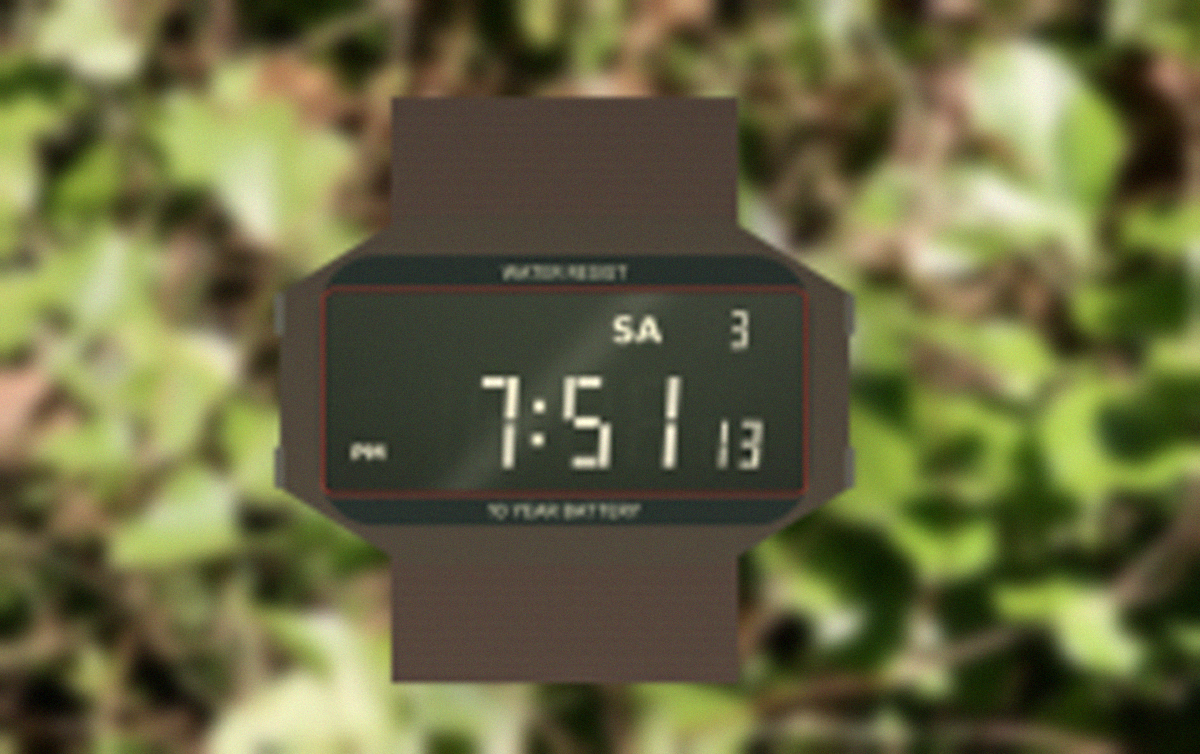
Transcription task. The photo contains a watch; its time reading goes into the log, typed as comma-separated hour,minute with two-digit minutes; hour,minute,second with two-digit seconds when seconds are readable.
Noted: 7,51,13
